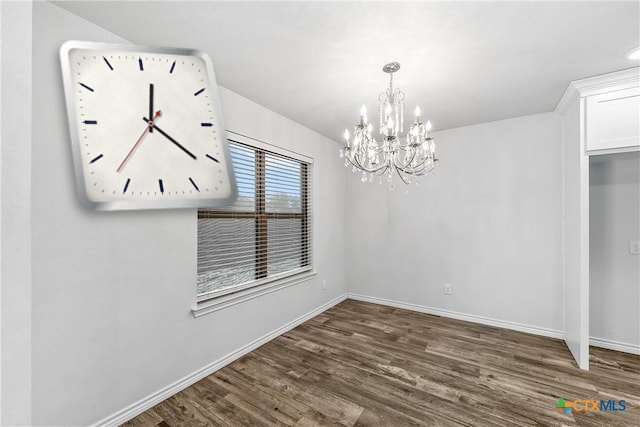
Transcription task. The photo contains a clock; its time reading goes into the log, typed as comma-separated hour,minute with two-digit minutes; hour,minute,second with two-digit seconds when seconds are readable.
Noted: 12,21,37
